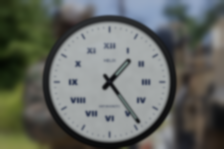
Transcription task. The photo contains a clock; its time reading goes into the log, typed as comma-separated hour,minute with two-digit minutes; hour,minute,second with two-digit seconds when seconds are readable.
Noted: 1,24
